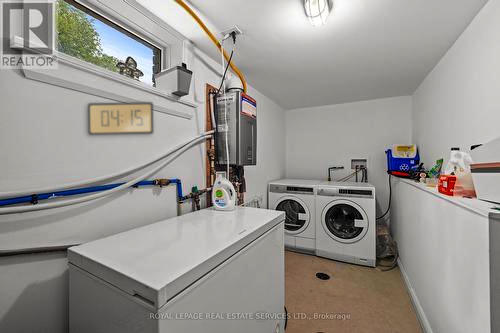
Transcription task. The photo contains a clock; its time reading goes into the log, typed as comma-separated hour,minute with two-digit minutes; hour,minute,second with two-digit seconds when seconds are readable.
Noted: 4,15
